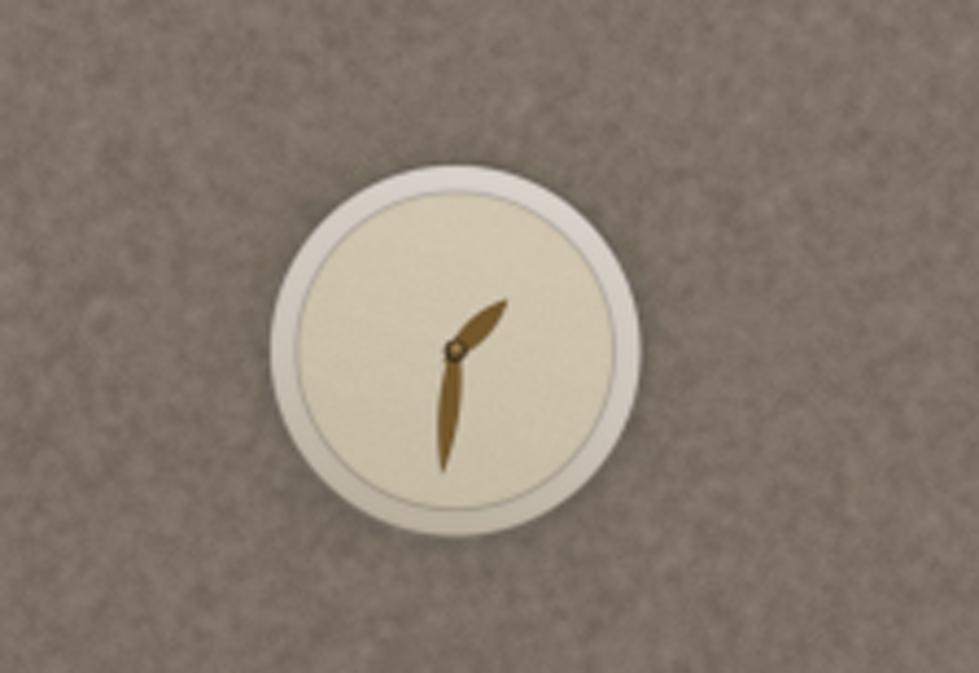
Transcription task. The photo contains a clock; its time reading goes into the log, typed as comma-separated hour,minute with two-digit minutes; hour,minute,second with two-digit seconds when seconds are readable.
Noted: 1,31
